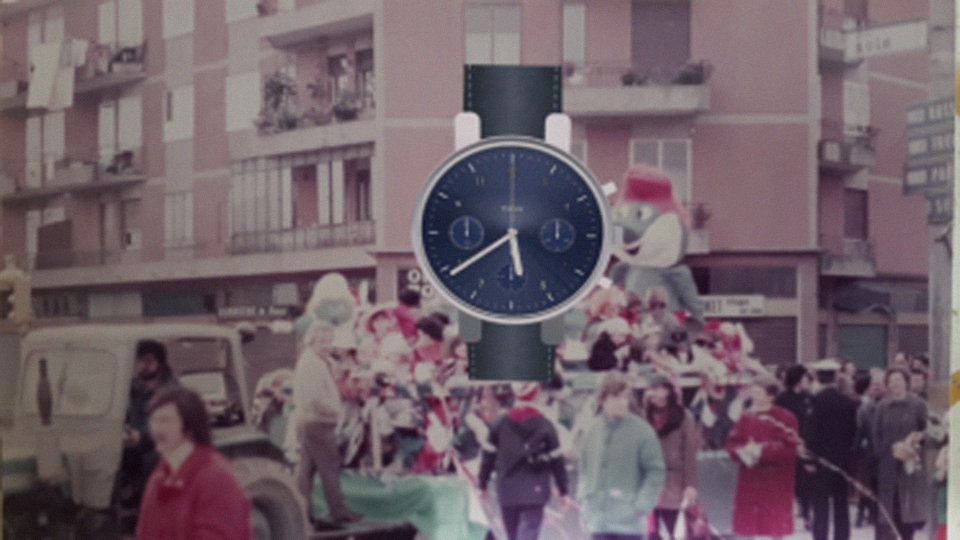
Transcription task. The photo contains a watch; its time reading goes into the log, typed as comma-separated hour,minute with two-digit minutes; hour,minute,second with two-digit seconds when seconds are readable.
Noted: 5,39
